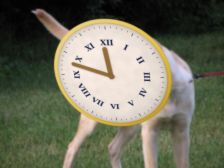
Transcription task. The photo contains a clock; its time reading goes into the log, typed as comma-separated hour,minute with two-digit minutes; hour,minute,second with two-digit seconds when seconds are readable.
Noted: 11,48
